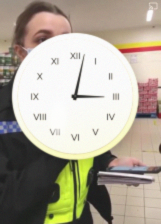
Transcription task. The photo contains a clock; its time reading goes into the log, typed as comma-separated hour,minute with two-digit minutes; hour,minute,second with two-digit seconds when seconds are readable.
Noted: 3,02
